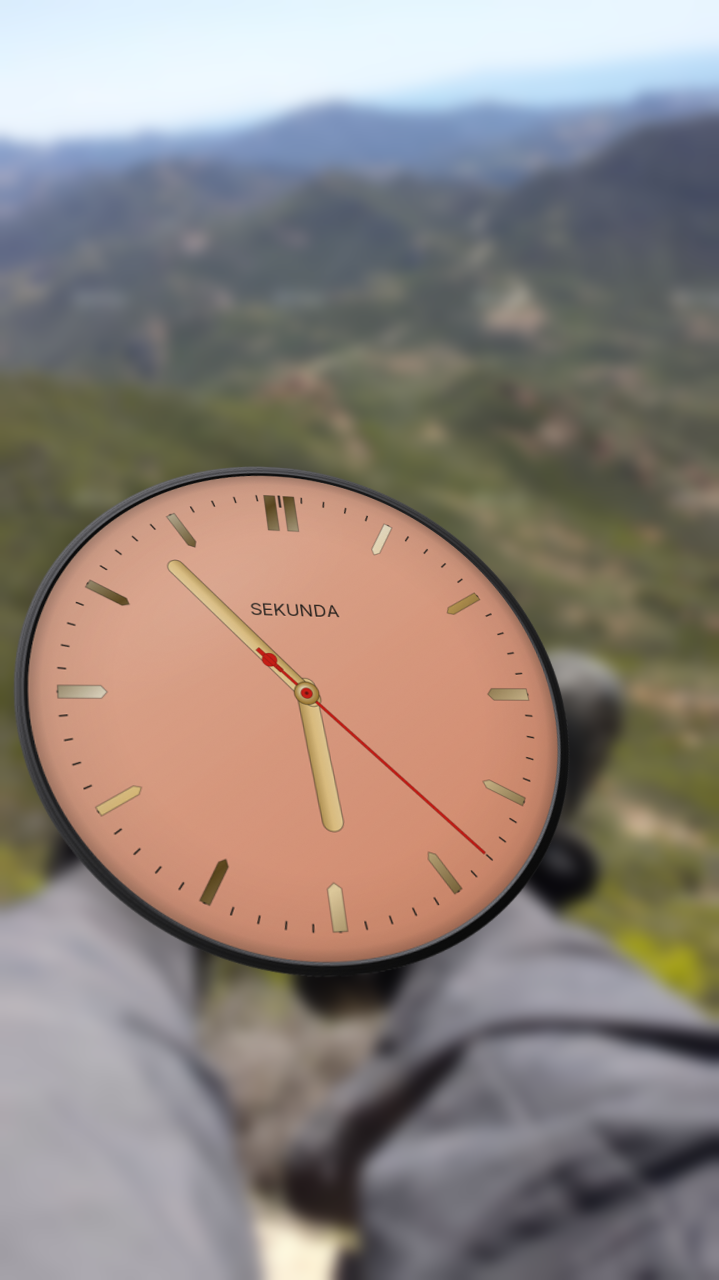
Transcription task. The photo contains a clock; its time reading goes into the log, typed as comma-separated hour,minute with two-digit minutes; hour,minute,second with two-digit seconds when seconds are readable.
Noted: 5,53,23
